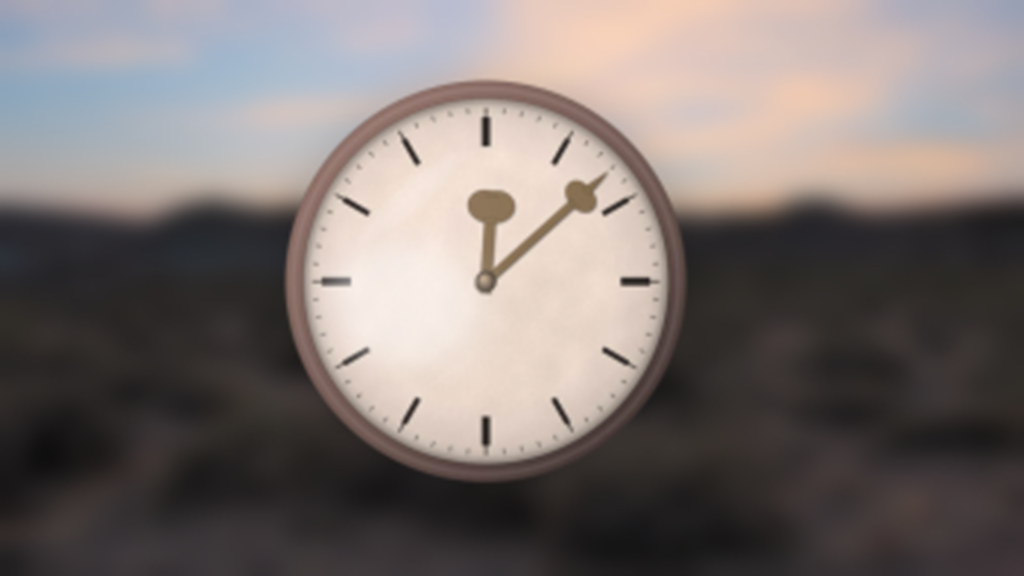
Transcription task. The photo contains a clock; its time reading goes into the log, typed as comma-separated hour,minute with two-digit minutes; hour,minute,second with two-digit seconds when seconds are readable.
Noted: 12,08
